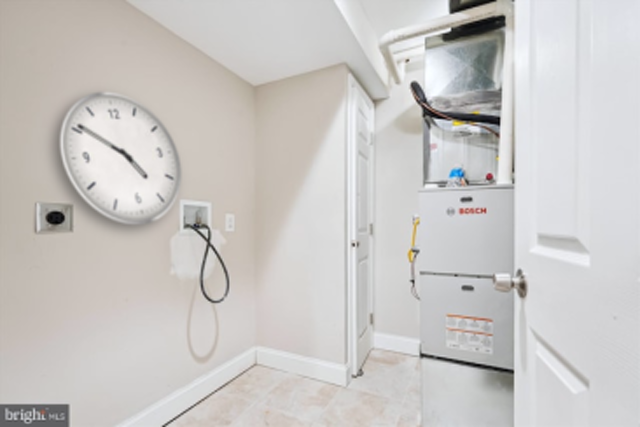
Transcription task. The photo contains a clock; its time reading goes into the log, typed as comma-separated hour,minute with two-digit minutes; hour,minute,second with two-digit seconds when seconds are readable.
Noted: 4,51
